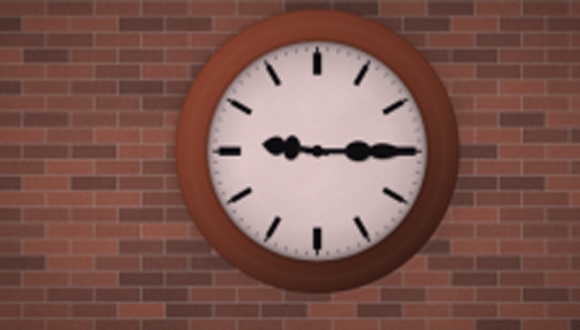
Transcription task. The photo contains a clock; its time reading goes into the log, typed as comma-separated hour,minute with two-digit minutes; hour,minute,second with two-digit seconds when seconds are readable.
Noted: 9,15
